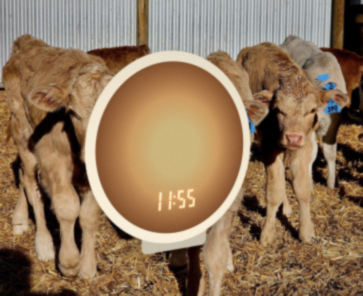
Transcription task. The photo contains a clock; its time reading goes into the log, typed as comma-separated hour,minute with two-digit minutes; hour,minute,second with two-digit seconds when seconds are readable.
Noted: 11,55
